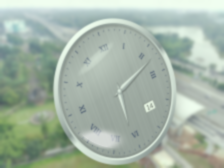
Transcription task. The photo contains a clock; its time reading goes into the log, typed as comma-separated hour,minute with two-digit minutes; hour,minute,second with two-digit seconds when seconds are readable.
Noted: 6,12
